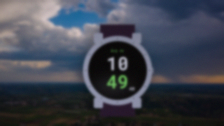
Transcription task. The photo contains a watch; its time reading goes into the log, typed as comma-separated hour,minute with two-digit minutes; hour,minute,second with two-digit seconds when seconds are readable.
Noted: 10,49
